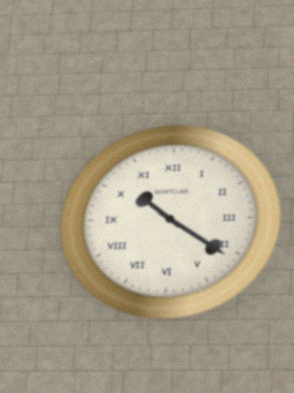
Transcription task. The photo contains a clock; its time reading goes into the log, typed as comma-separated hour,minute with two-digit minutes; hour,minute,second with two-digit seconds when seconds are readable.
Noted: 10,21
